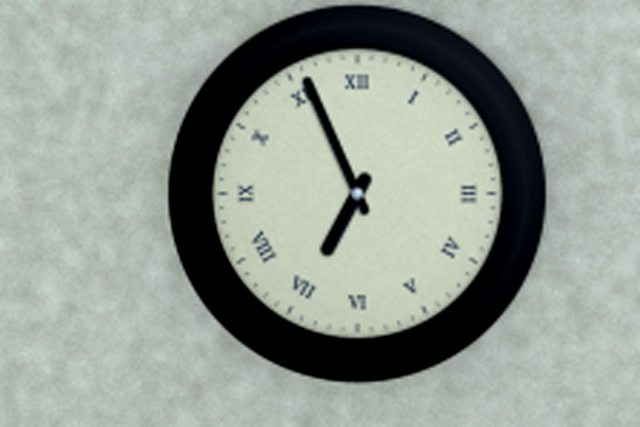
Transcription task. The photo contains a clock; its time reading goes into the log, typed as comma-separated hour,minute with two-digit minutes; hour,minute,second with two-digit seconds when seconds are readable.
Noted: 6,56
